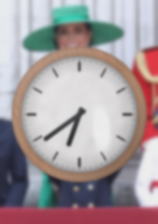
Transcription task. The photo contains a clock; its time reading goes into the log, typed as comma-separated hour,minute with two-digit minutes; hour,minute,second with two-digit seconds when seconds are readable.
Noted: 6,39
